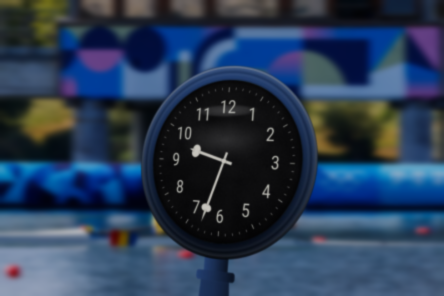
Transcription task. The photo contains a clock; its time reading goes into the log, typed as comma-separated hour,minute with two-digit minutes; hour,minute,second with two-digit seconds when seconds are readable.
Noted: 9,33
